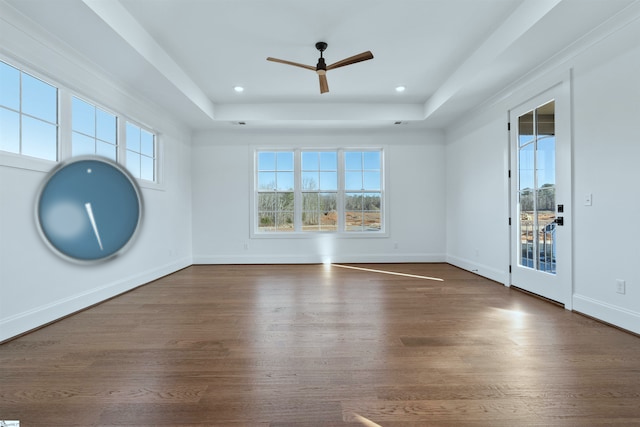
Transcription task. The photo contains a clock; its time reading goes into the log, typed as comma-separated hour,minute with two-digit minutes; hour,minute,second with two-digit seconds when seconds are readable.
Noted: 5,27
